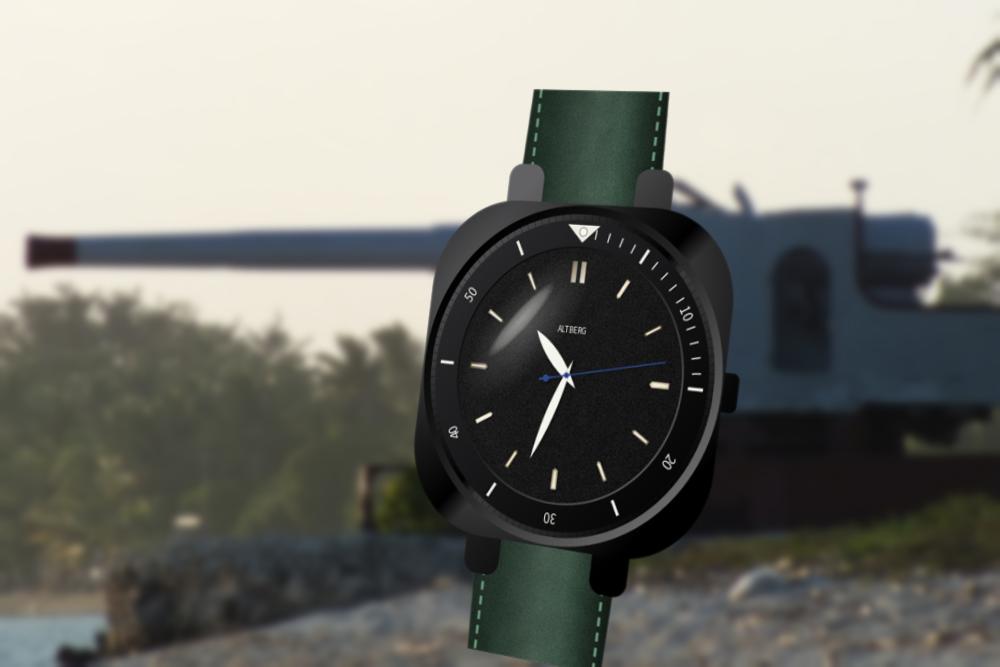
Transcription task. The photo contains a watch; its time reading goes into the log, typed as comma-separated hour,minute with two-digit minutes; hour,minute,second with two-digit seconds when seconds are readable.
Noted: 10,33,13
